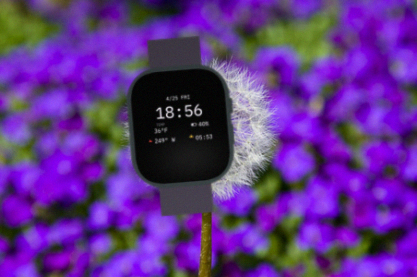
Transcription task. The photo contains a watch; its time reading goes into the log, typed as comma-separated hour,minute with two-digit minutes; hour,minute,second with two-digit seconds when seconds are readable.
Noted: 18,56
